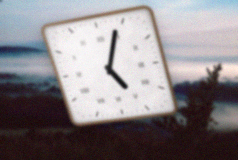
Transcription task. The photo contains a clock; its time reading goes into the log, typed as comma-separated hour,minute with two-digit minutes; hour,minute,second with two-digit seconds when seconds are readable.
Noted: 5,04
